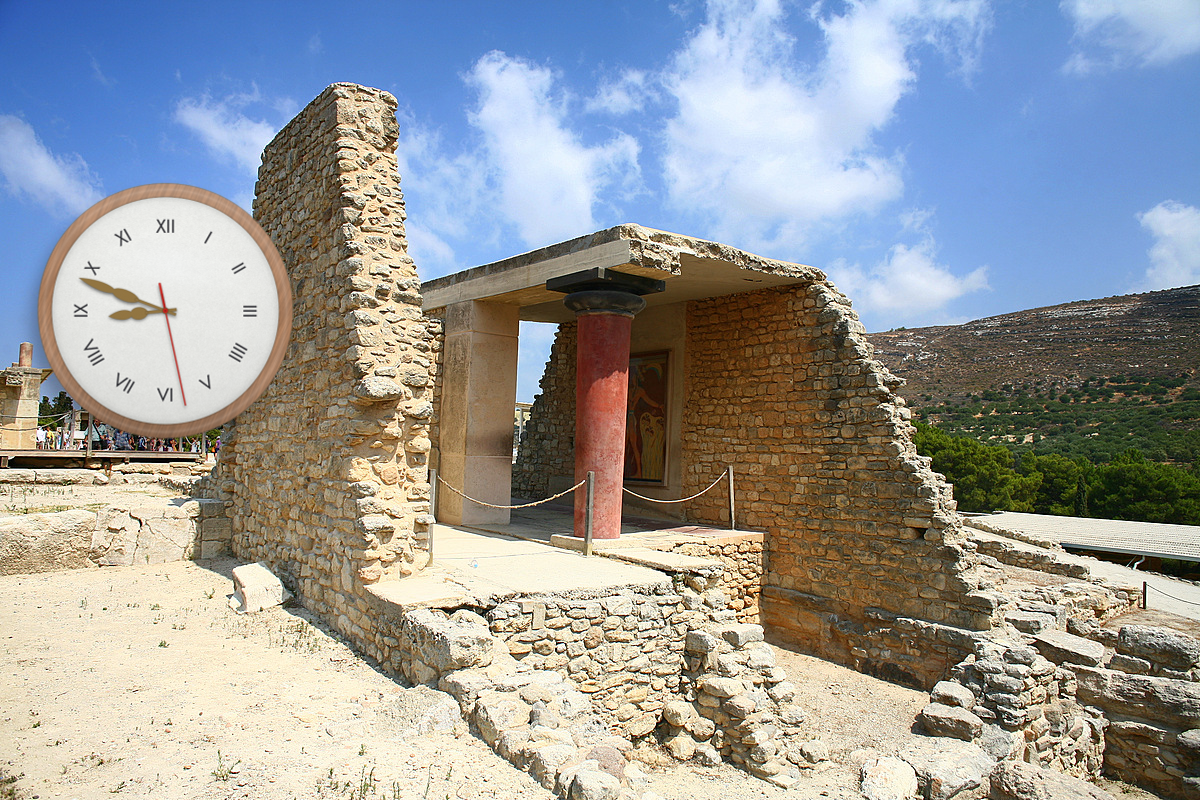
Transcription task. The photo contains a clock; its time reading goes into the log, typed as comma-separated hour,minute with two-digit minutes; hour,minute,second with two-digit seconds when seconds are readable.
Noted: 8,48,28
